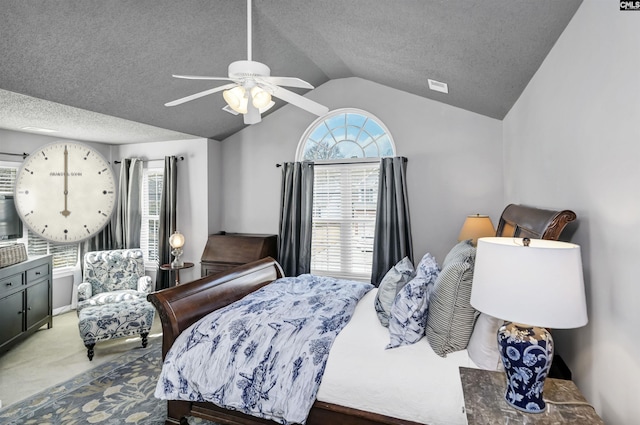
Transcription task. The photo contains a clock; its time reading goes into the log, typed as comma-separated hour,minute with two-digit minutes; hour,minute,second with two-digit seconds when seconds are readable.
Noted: 6,00
